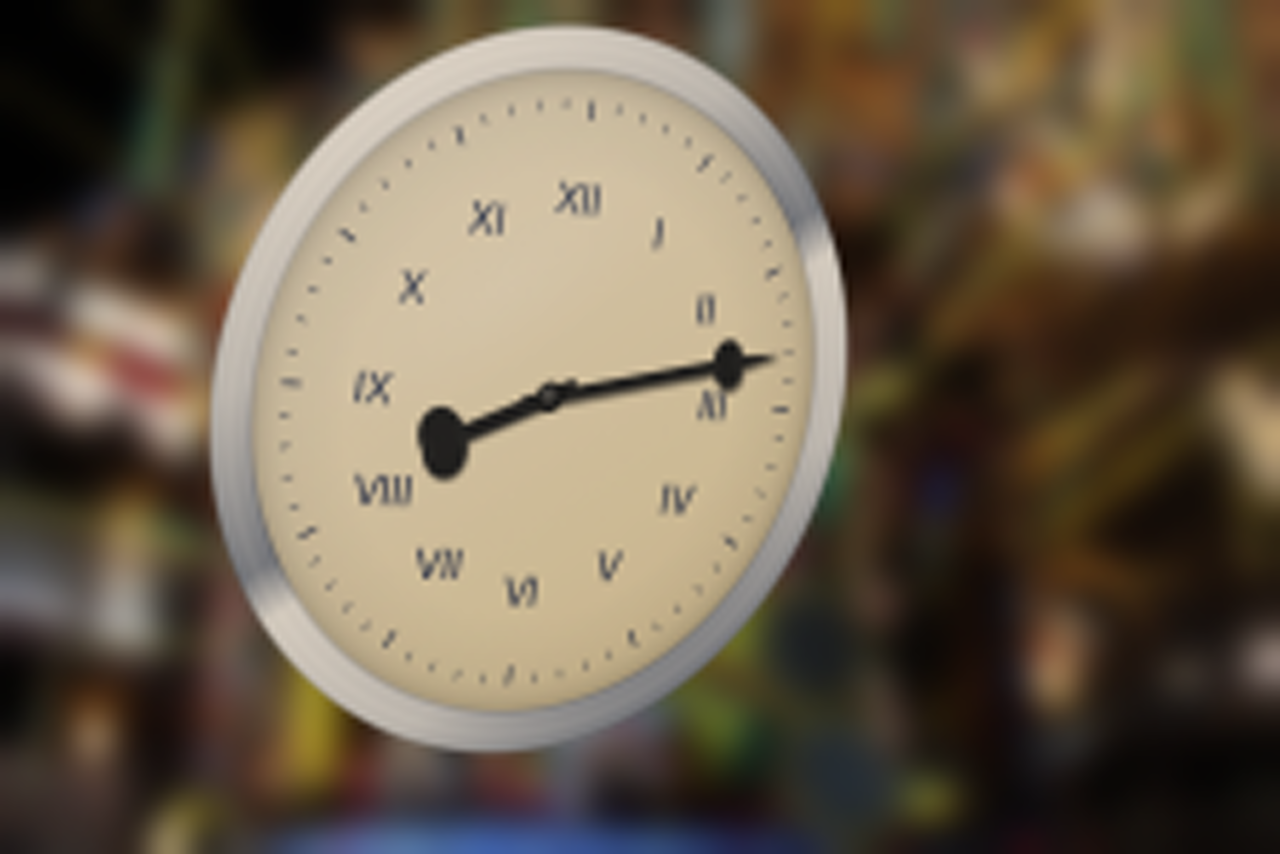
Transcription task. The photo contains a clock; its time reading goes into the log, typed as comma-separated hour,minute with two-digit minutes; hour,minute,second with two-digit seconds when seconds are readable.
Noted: 8,13
